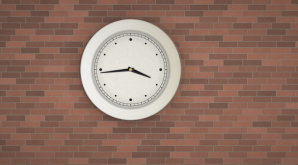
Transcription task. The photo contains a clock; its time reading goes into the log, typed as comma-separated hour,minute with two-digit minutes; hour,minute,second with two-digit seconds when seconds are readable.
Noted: 3,44
